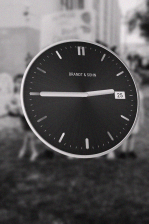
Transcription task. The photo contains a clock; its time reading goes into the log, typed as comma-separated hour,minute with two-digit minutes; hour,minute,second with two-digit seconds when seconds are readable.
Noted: 2,45
